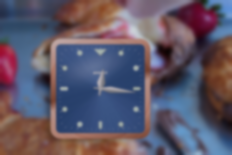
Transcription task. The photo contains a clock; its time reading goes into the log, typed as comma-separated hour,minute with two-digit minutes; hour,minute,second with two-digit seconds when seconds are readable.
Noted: 12,16
